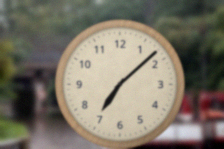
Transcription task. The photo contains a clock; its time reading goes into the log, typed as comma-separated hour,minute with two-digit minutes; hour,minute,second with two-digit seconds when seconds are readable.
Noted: 7,08
